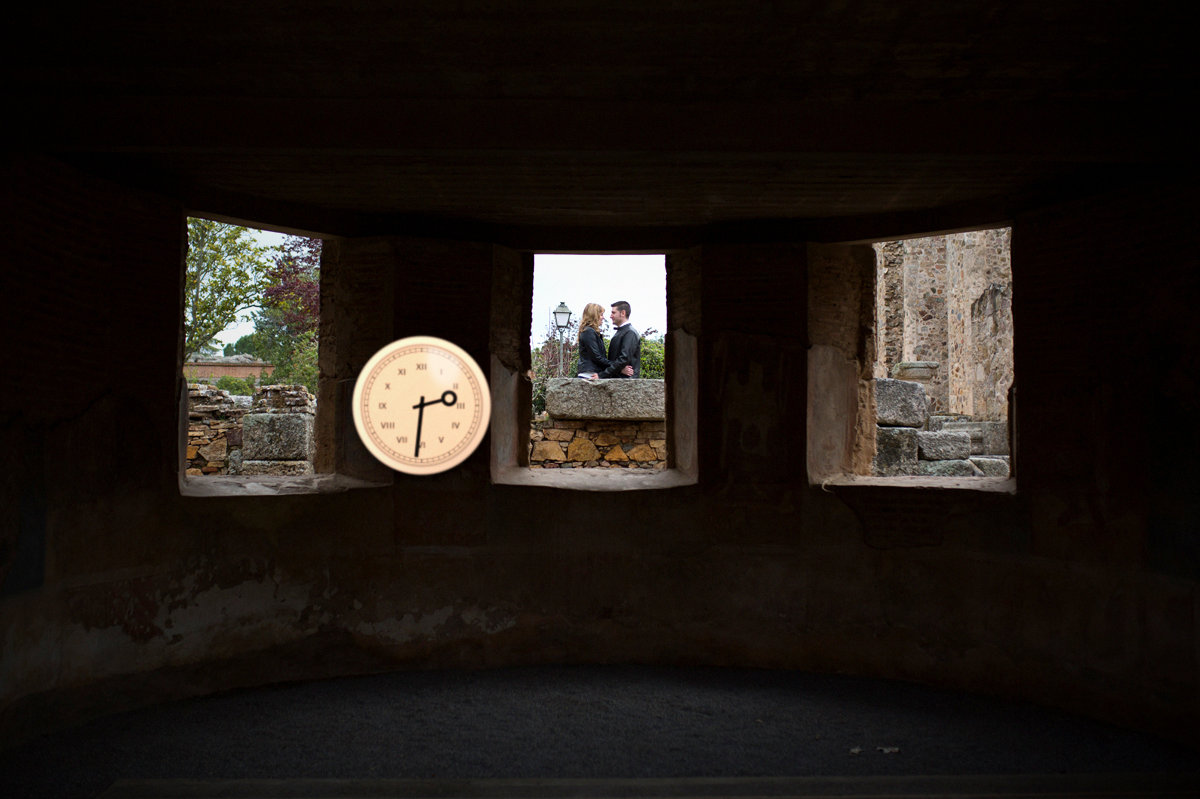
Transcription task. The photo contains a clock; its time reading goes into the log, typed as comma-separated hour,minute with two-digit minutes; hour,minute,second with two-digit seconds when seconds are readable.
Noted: 2,31
